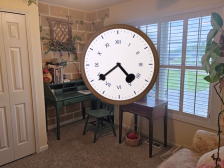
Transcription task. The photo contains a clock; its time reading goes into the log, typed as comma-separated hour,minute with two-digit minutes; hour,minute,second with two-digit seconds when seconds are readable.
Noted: 4,39
